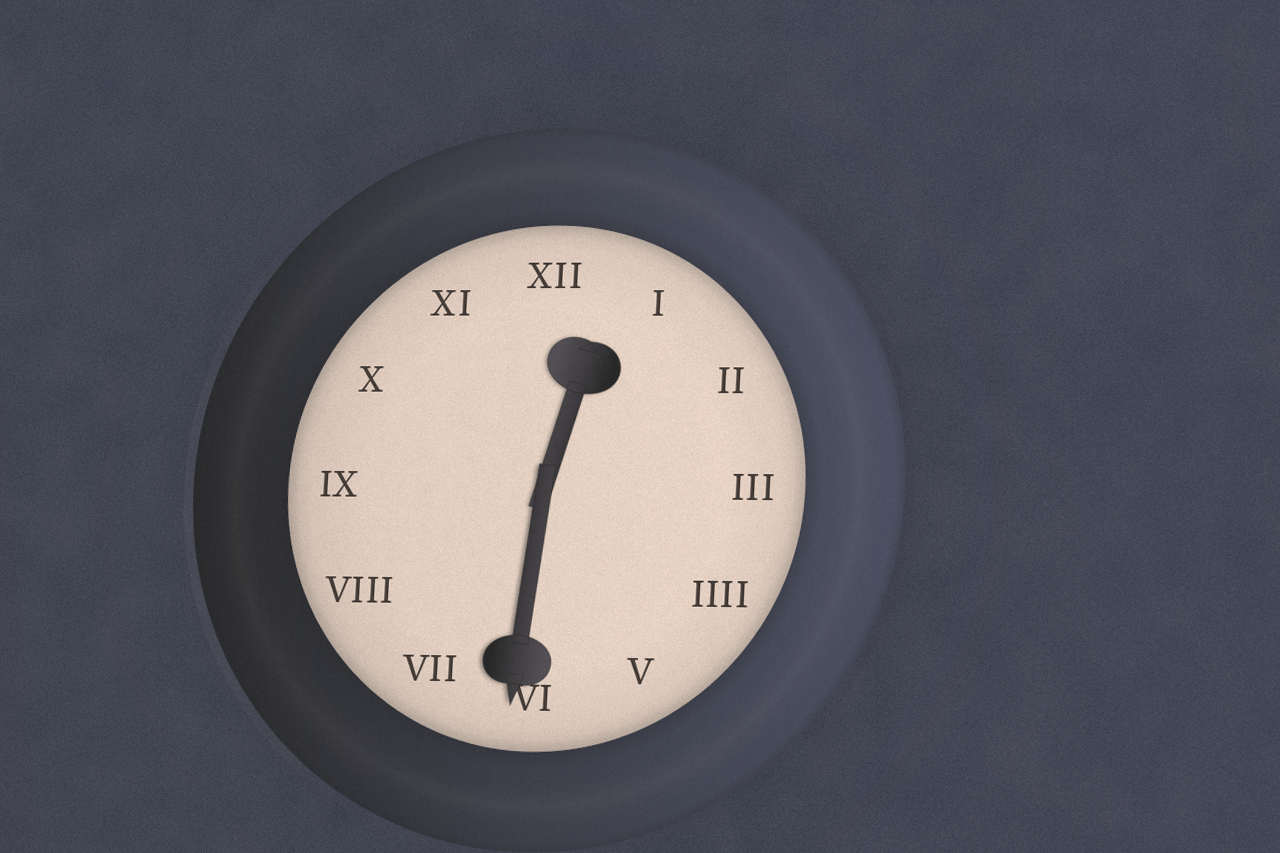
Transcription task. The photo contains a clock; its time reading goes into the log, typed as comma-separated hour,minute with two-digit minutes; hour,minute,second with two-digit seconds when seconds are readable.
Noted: 12,31
